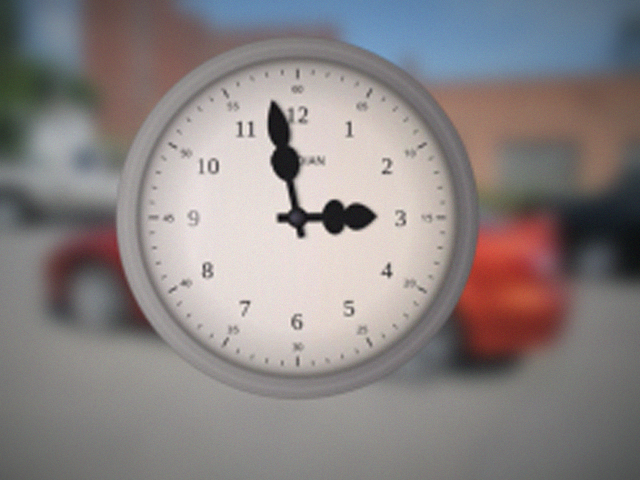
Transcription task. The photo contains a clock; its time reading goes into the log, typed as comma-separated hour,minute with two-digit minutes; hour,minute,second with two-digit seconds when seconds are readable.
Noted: 2,58
